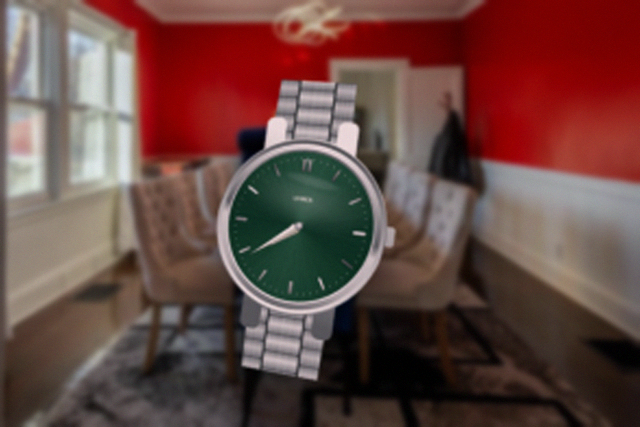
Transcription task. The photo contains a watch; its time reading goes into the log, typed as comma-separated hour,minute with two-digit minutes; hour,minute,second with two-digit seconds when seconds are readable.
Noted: 7,39
